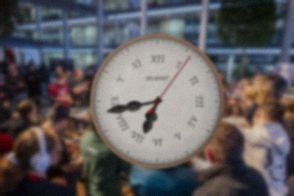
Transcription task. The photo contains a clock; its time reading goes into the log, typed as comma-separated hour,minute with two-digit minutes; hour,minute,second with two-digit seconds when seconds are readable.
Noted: 6,43,06
